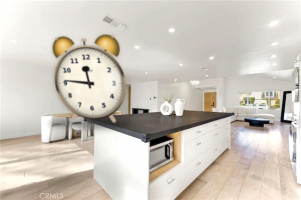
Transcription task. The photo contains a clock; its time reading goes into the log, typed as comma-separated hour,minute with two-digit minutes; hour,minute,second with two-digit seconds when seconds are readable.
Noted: 11,46
